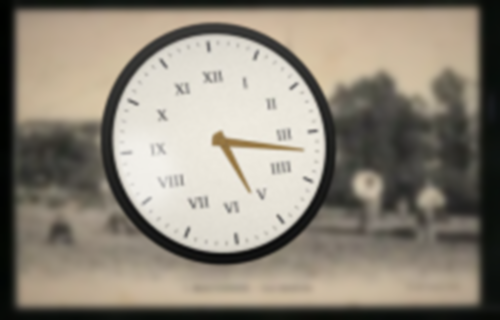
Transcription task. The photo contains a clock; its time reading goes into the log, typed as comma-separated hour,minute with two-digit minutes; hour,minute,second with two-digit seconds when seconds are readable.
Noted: 5,17
